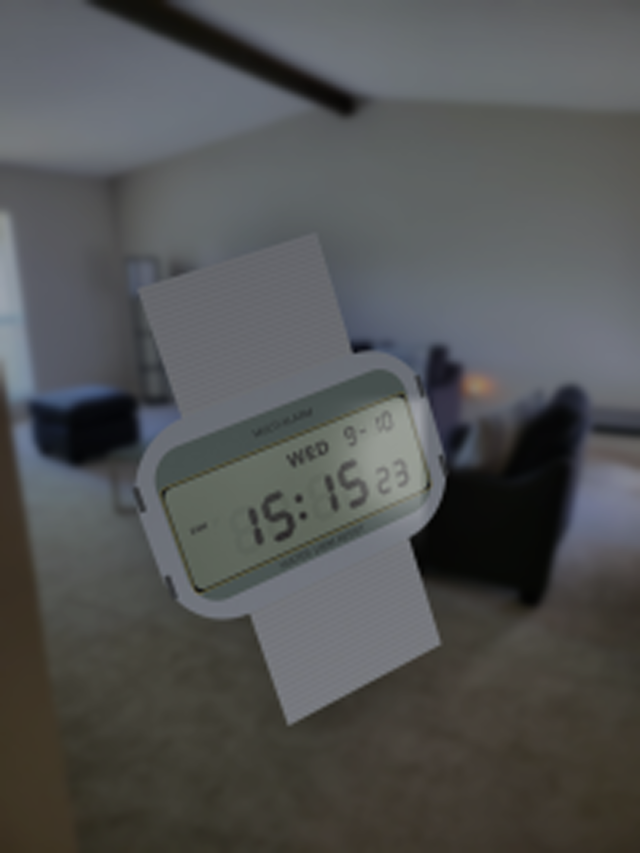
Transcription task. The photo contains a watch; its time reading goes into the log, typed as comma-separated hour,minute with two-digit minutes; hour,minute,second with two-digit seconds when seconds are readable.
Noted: 15,15,23
